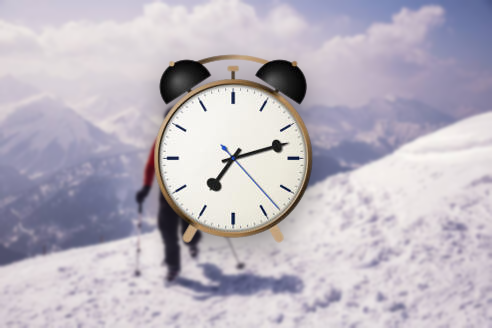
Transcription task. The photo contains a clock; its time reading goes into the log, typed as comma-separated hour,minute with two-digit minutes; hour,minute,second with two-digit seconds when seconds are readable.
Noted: 7,12,23
